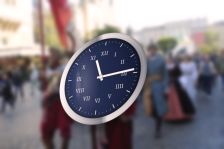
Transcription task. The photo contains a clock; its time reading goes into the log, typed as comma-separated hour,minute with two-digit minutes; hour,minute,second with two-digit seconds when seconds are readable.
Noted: 11,14
